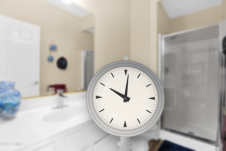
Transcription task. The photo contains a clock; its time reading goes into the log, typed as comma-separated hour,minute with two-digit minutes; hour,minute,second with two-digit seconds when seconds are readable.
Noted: 10,01
